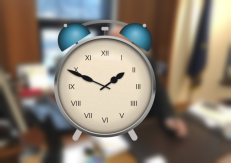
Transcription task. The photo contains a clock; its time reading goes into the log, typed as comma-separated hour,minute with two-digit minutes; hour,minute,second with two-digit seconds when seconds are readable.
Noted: 1,49
